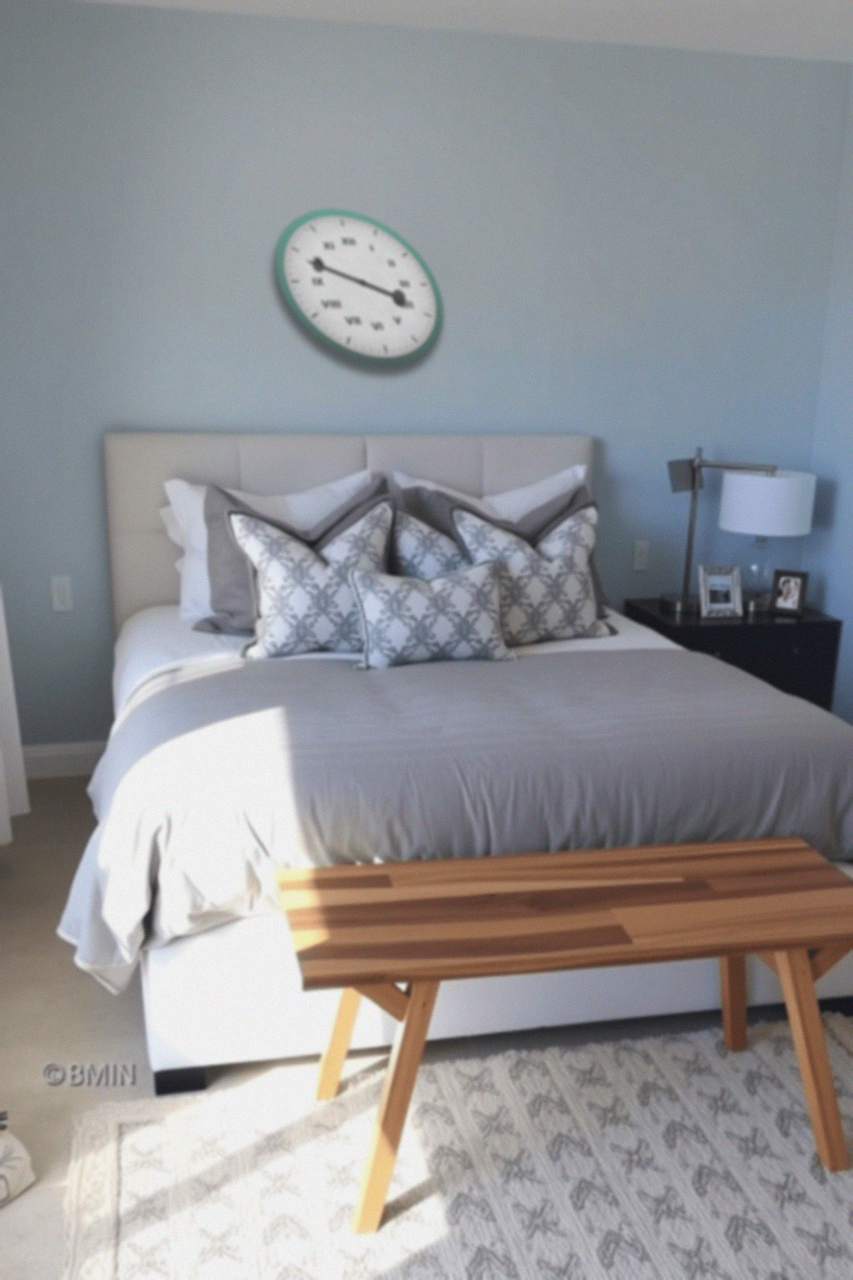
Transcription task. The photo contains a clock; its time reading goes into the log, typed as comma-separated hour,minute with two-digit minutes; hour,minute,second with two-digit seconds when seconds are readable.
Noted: 3,49
